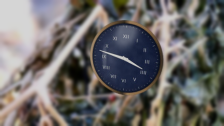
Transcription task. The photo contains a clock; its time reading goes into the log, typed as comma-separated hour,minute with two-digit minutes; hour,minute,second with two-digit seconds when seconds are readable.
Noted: 3,47
